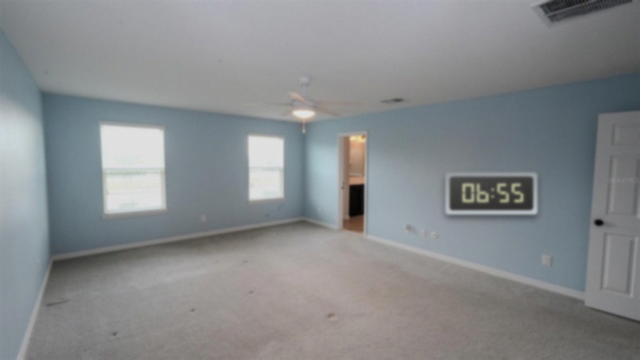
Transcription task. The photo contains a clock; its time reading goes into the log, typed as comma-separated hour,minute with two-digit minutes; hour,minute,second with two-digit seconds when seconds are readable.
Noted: 6,55
